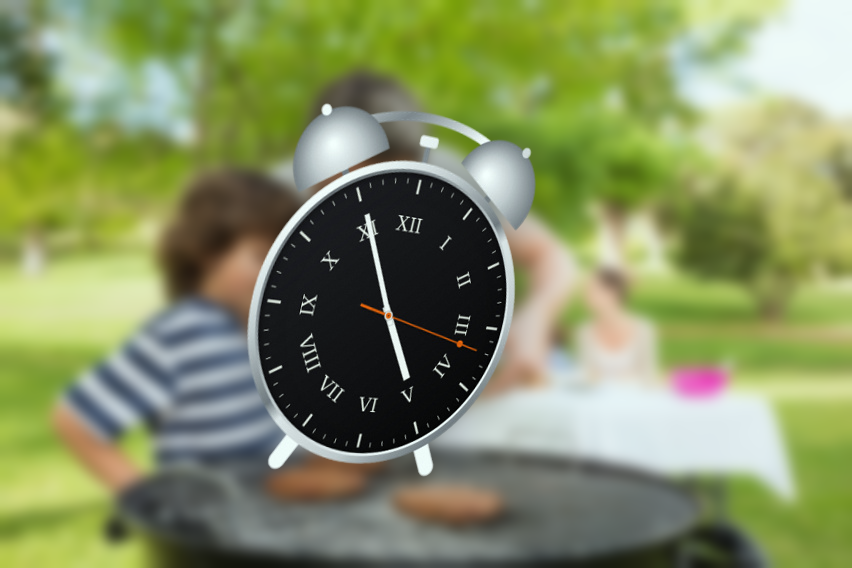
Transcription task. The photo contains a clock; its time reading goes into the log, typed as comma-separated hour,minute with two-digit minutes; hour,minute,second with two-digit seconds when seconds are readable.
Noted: 4,55,17
